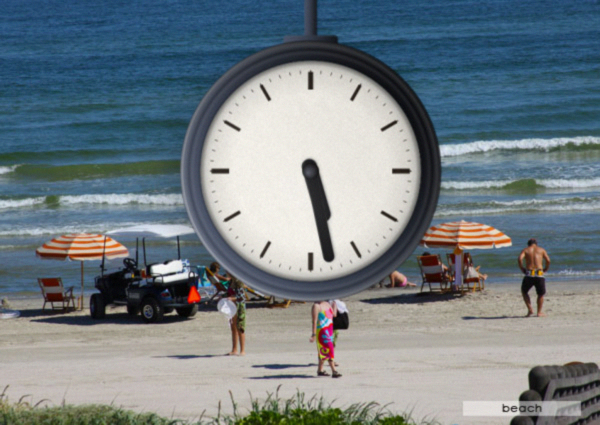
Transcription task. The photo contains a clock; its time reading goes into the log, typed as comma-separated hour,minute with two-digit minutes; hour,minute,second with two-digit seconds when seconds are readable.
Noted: 5,28
